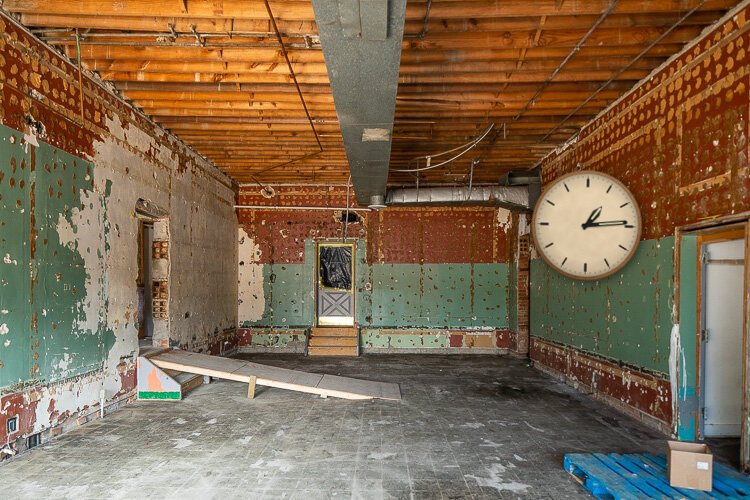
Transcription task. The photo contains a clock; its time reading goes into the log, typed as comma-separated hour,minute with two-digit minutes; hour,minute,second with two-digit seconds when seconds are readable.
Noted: 1,14
